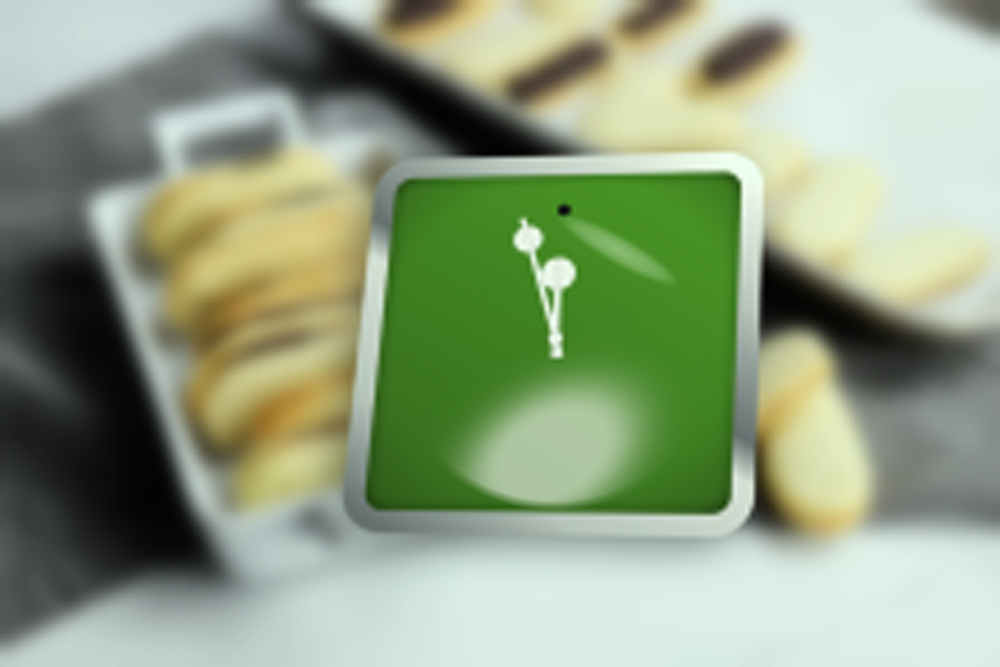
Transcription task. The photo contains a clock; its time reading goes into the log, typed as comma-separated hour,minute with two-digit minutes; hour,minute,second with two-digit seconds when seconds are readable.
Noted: 11,57
